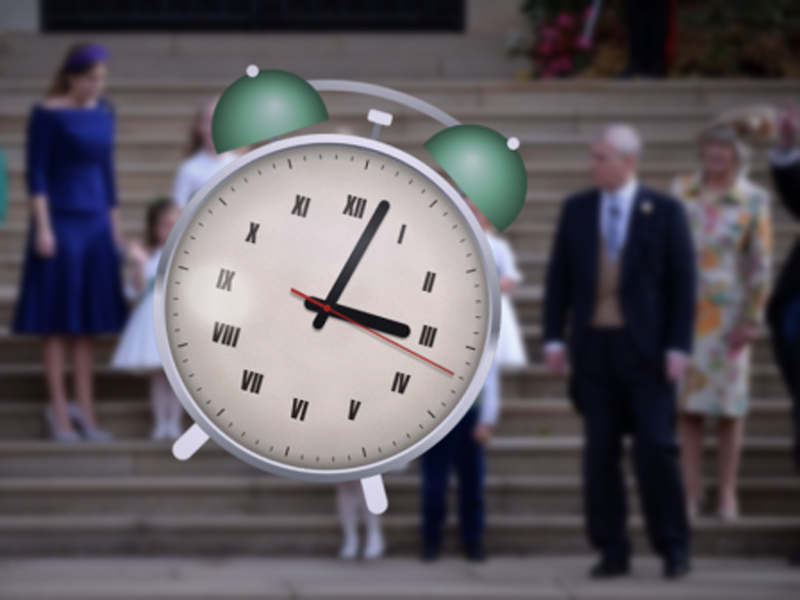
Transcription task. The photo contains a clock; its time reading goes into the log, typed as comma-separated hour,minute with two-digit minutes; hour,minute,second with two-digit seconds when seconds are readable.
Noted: 3,02,17
